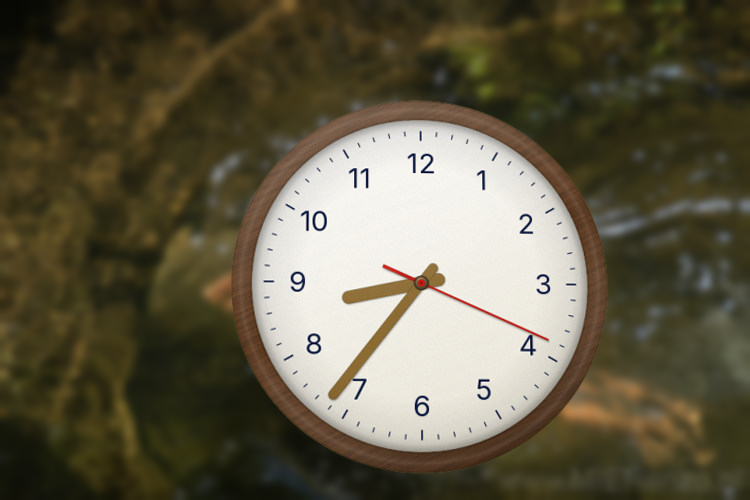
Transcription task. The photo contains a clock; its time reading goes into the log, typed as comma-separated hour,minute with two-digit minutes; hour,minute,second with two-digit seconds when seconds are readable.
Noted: 8,36,19
